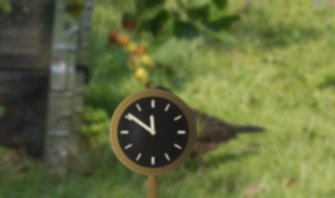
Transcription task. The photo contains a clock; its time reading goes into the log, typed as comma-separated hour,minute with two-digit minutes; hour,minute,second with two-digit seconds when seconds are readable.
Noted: 11,51
